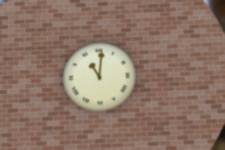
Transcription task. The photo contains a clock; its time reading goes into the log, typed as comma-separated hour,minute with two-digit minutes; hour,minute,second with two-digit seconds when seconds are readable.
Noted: 11,01
